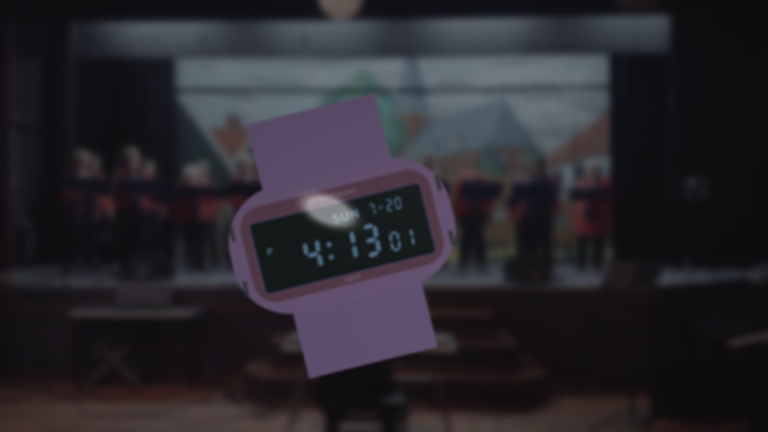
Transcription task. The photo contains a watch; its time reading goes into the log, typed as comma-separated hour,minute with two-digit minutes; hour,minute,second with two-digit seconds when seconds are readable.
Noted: 4,13,01
